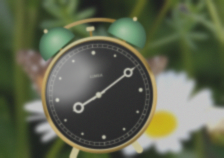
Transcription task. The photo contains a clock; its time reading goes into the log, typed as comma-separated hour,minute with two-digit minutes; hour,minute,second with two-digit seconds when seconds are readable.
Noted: 8,10
